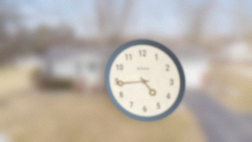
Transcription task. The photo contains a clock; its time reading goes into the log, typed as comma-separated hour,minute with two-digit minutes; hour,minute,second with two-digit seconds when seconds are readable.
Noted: 4,44
